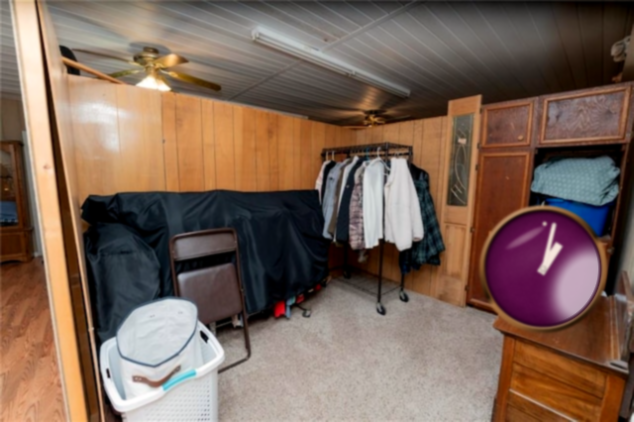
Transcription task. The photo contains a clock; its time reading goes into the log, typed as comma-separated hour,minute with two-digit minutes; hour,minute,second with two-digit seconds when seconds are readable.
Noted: 1,02
